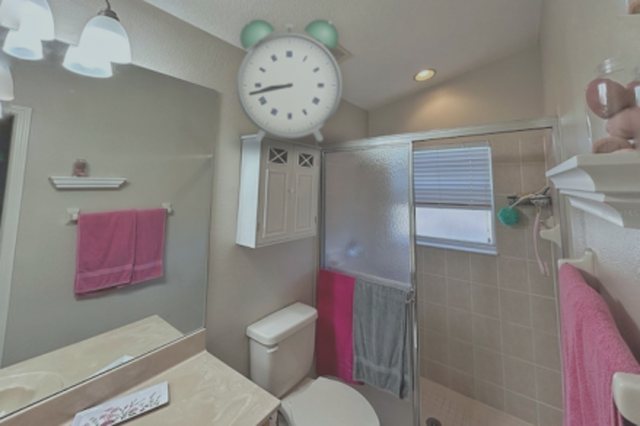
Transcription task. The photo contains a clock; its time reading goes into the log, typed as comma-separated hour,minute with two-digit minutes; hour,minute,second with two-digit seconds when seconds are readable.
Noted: 8,43
